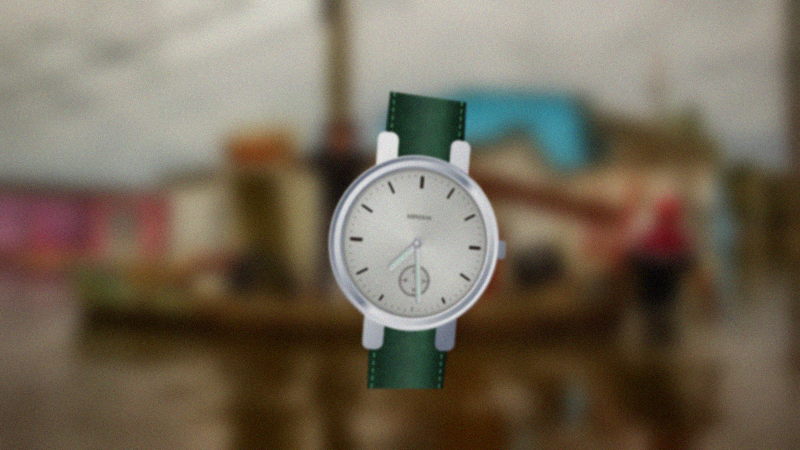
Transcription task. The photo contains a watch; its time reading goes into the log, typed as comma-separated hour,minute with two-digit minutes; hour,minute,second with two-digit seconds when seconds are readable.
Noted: 7,29
